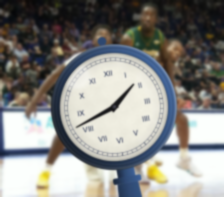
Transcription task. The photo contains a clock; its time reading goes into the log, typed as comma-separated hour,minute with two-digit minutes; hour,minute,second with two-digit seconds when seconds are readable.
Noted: 1,42
